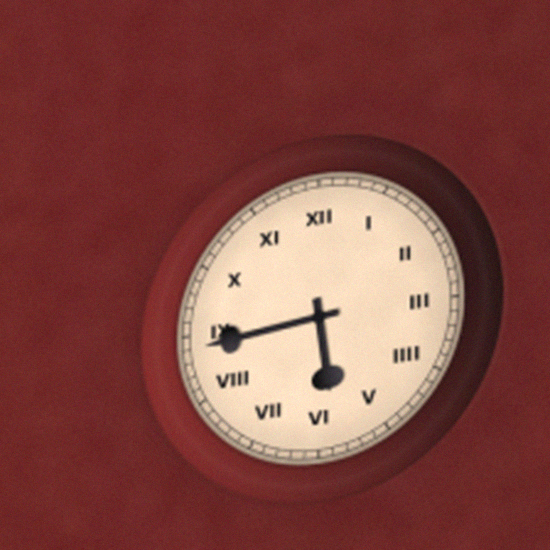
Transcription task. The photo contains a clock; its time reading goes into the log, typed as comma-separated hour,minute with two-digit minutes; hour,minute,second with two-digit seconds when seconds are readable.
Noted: 5,44
